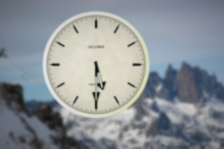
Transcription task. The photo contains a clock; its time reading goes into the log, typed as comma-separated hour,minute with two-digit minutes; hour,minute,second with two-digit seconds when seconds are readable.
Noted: 5,30
